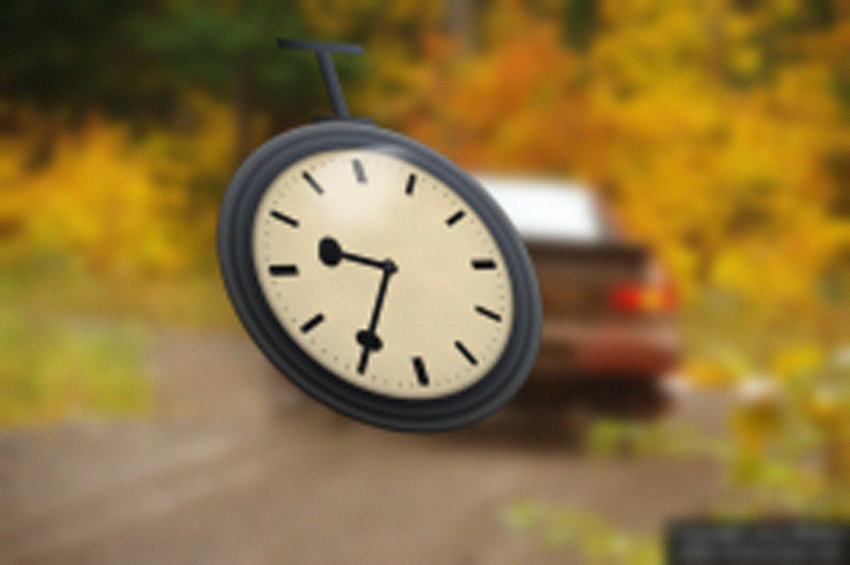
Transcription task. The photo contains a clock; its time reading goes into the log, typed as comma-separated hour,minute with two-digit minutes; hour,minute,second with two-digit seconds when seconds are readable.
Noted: 9,35
